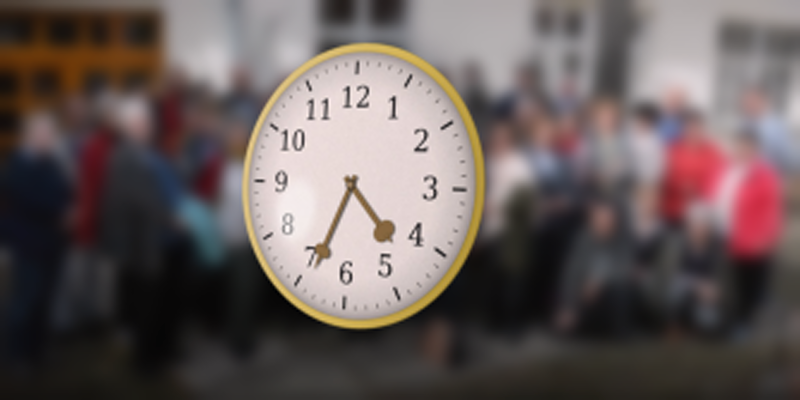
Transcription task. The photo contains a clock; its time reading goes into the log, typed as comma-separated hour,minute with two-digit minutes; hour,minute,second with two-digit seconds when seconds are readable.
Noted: 4,34
